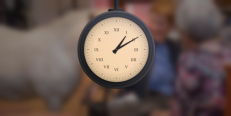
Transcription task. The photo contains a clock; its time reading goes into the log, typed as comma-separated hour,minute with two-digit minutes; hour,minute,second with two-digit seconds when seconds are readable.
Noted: 1,10
